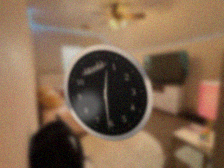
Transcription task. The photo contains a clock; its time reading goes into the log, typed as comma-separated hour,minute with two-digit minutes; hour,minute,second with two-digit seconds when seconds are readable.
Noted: 12,31
